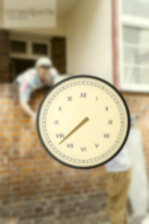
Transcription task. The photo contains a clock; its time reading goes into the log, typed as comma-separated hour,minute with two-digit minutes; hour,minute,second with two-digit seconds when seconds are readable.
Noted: 7,38
